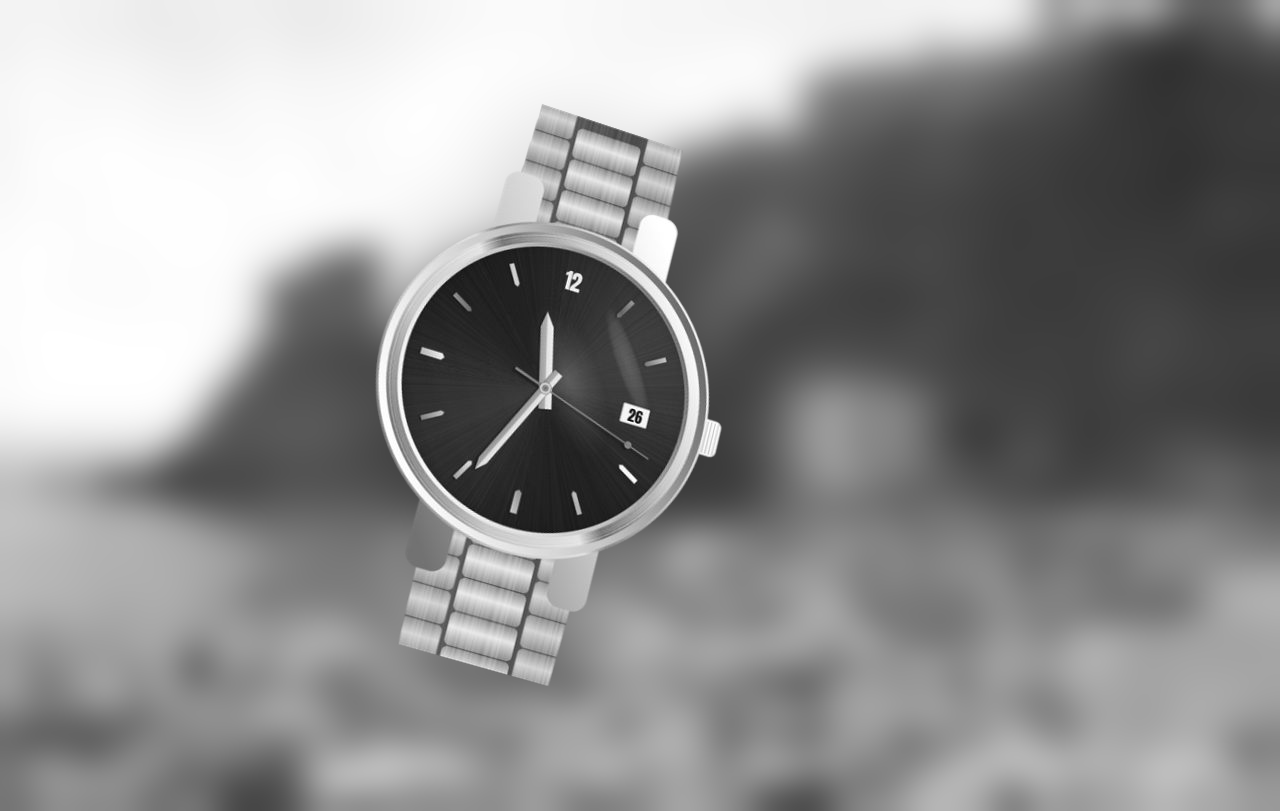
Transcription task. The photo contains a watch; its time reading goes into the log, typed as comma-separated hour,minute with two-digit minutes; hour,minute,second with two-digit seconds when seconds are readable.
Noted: 11,34,18
